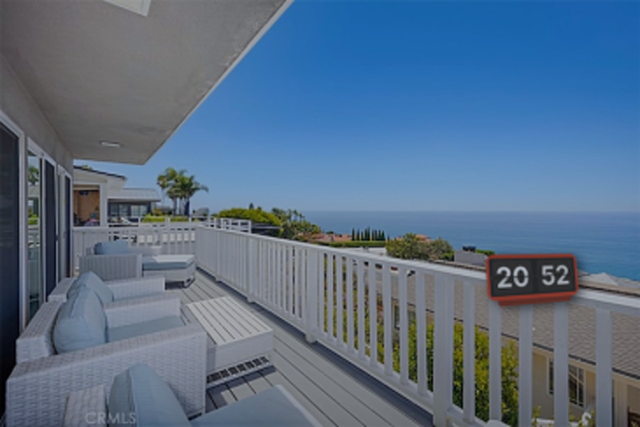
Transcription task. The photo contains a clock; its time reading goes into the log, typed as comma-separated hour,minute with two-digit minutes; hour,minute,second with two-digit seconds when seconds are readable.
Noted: 20,52
